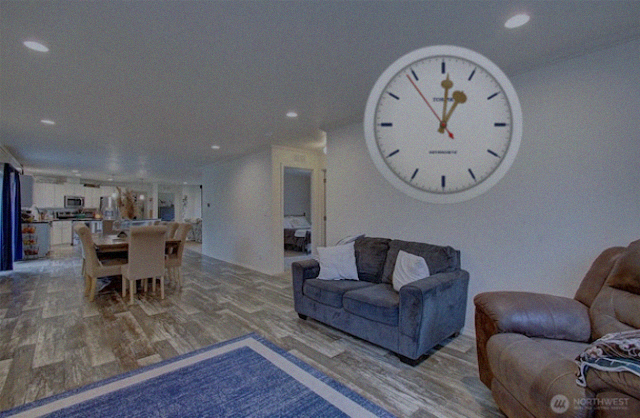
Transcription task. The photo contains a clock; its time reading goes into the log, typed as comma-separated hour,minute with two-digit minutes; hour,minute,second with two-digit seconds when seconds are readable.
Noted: 1,00,54
